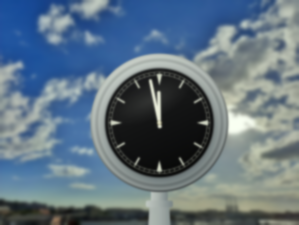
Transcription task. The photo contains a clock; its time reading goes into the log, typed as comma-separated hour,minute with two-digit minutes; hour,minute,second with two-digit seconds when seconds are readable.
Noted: 11,58
